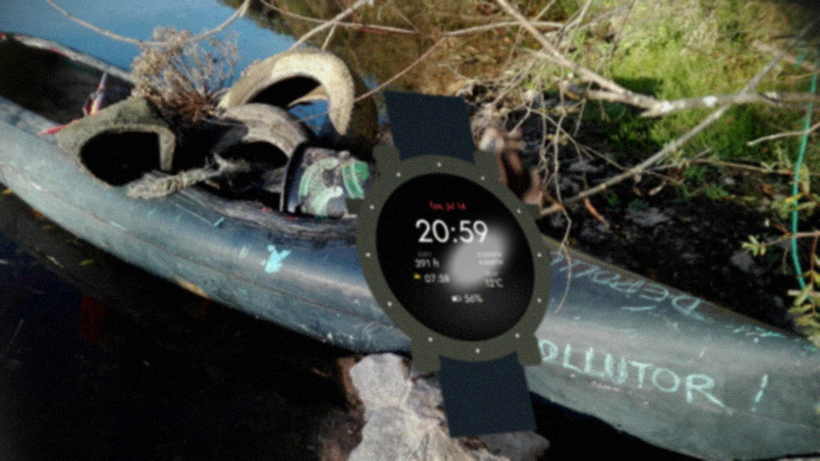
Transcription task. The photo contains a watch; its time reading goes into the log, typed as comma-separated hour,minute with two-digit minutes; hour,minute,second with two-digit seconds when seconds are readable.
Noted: 20,59
